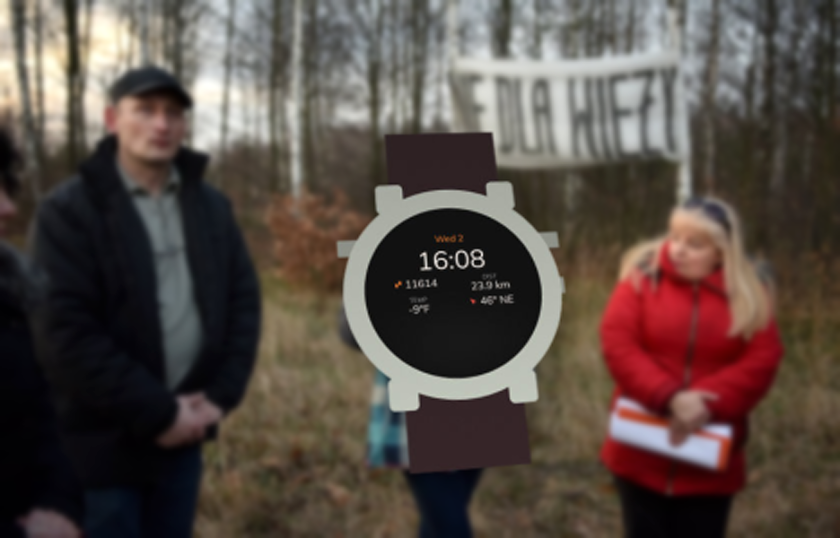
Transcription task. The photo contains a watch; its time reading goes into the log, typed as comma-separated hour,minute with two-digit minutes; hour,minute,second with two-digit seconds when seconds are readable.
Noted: 16,08
